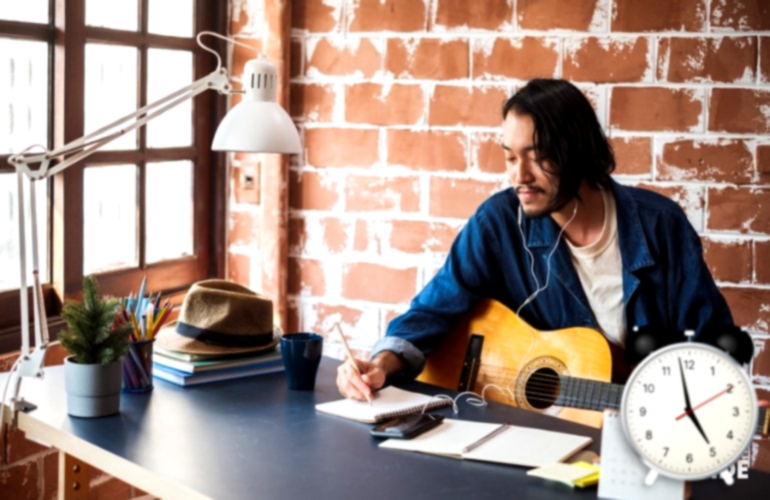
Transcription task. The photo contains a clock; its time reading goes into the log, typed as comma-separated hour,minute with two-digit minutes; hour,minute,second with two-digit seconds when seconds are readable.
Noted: 4,58,10
